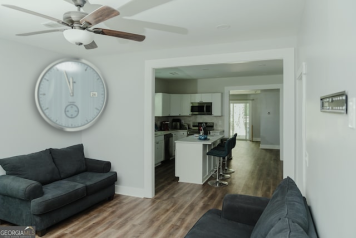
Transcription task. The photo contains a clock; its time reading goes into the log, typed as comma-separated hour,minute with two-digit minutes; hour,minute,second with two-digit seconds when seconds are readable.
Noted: 11,57
